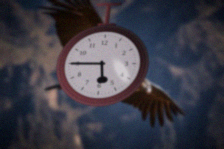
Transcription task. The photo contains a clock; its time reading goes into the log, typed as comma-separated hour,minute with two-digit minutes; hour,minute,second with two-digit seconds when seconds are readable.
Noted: 5,45
